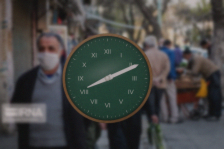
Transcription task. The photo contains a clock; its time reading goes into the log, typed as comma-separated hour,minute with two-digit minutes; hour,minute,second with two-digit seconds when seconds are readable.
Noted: 8,11
